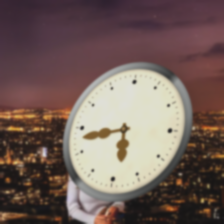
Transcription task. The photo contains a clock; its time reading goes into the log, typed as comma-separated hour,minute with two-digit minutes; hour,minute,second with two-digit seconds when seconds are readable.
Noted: 5,43
